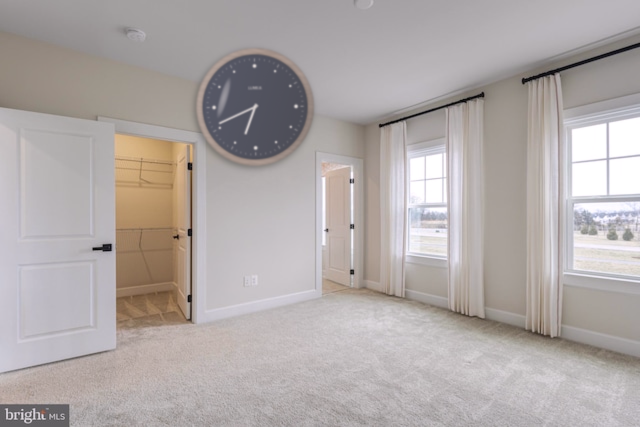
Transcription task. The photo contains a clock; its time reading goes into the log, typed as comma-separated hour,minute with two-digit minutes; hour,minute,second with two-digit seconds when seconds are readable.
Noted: 6,41
